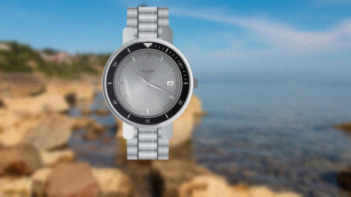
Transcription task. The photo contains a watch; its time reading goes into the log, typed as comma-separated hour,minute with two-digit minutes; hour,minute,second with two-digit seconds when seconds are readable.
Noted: 10,19
